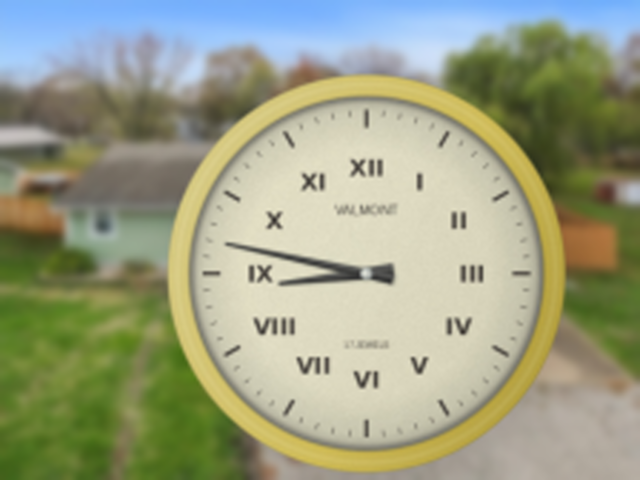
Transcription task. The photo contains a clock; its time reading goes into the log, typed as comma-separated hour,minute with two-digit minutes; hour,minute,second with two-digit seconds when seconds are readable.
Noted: 8,47
